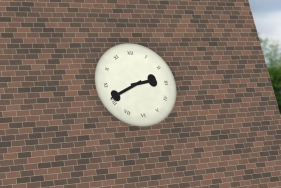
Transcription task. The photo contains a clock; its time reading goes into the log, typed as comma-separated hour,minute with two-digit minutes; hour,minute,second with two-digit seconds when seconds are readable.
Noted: 2,41
